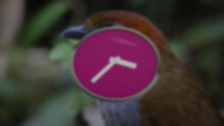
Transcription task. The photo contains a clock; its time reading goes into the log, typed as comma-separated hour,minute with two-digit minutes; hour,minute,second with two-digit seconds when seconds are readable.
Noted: 3,37
